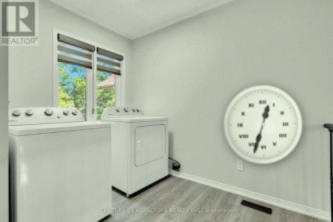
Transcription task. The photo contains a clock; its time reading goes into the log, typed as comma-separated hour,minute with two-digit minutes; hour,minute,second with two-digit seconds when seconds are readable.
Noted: 12,33
